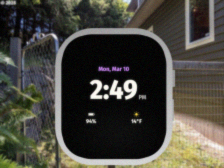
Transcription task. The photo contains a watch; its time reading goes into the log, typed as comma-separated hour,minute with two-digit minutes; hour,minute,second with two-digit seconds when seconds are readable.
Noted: 2,49
